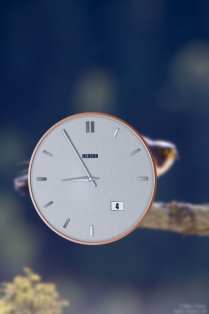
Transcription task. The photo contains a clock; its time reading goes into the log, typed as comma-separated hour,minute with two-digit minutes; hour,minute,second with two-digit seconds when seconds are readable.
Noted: 8,55
